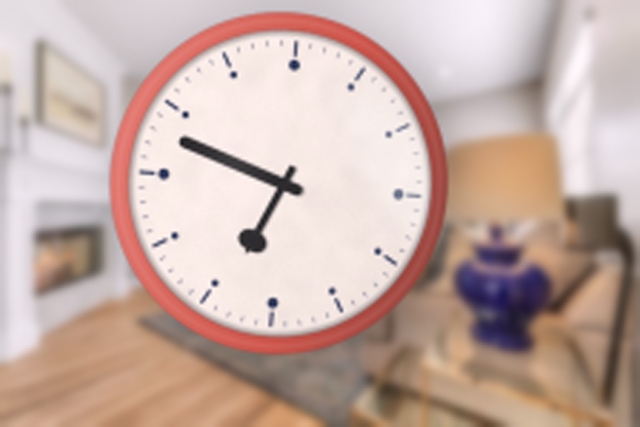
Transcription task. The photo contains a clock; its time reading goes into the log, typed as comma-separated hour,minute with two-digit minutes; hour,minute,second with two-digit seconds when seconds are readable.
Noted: 6,48
